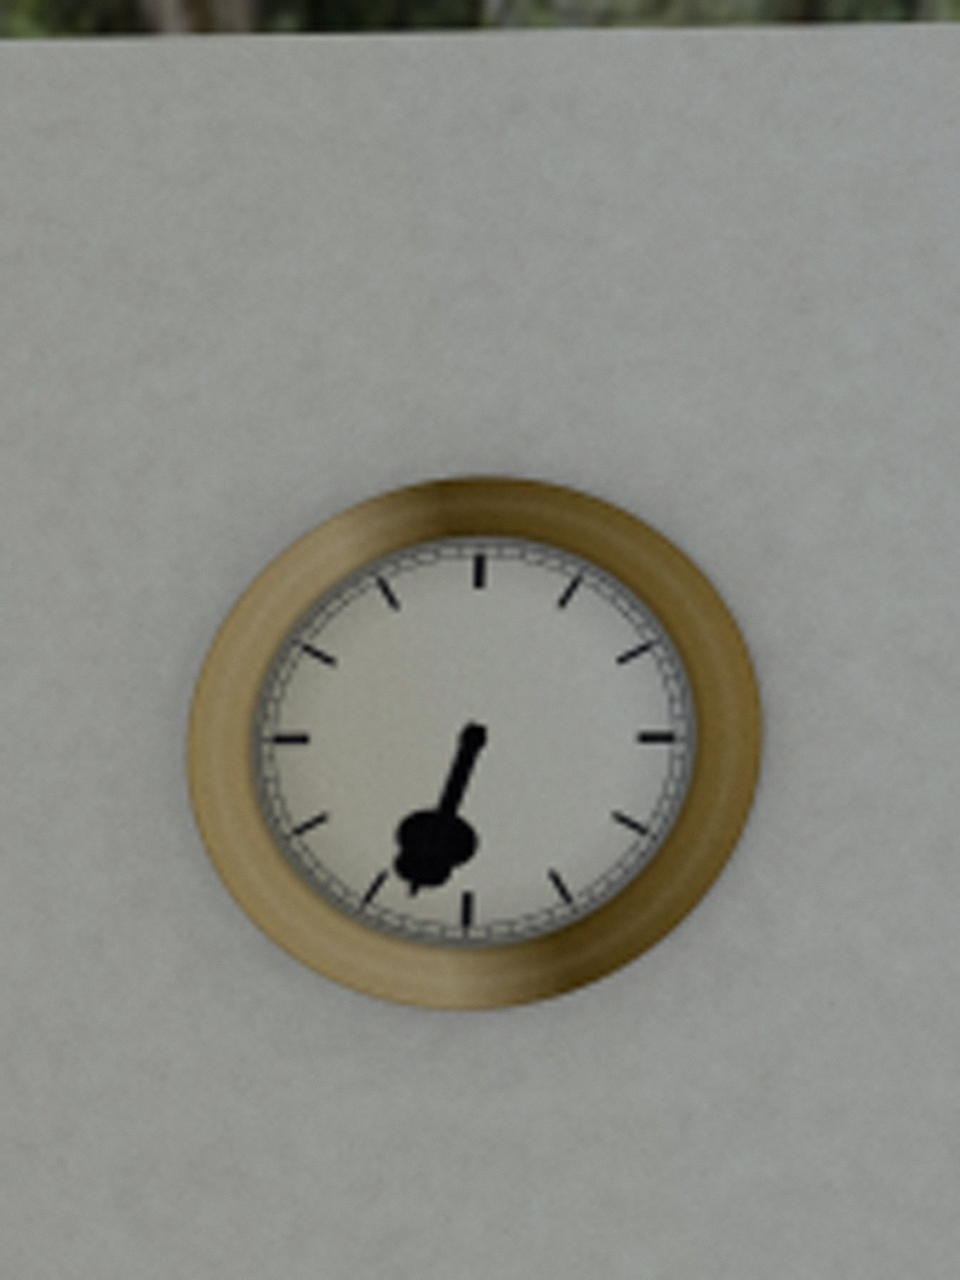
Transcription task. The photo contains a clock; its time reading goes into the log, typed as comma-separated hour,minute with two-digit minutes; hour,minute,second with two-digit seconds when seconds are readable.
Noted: 6,33
